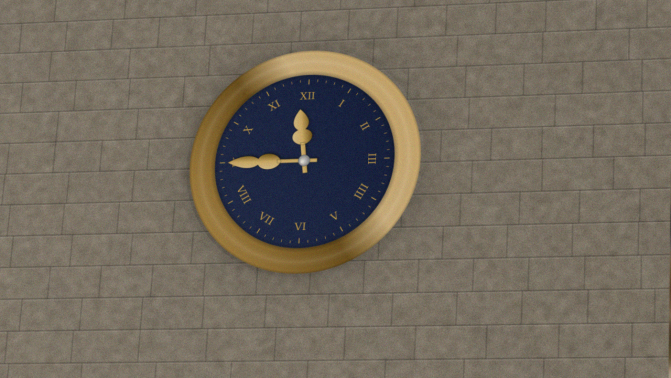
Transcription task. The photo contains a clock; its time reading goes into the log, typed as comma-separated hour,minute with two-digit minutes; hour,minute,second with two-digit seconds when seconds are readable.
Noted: 11,45
